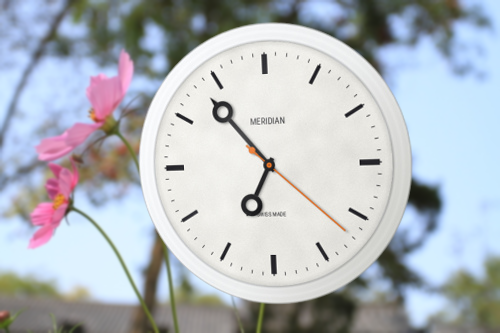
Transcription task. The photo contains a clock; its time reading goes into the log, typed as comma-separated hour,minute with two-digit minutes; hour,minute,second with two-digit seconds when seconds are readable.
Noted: 6,53,22
